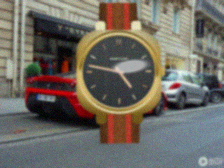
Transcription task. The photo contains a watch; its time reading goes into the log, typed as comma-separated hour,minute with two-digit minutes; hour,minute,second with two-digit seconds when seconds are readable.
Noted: 4,47
